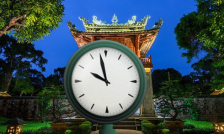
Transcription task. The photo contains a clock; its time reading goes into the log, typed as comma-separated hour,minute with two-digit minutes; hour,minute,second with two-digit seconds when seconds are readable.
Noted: 9,58
